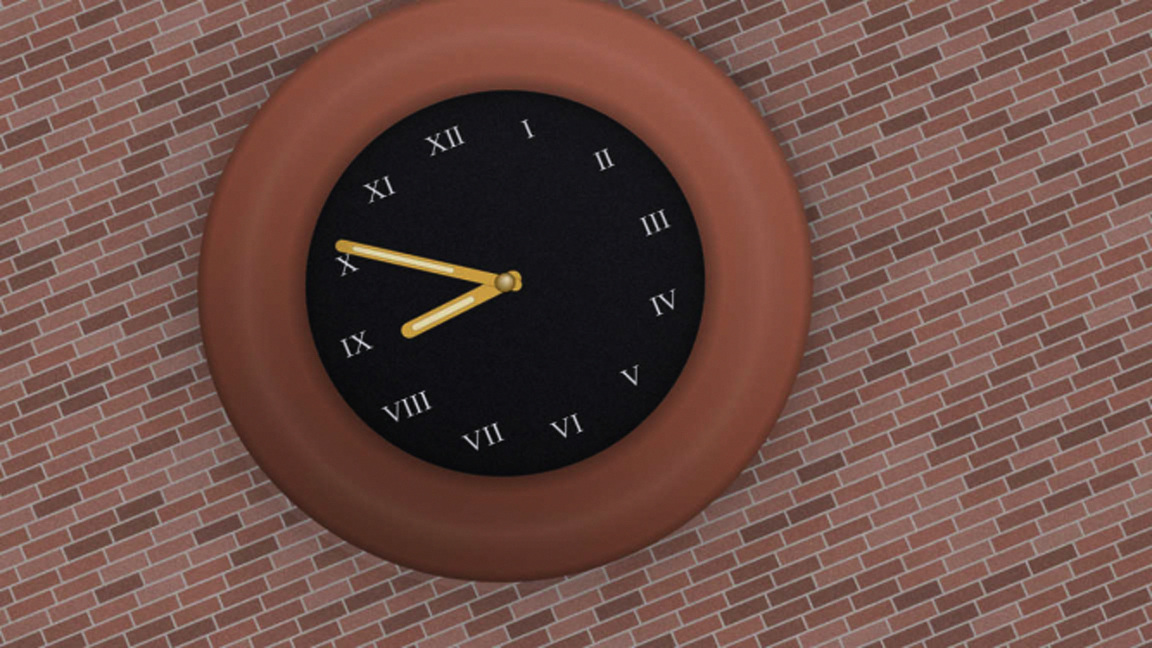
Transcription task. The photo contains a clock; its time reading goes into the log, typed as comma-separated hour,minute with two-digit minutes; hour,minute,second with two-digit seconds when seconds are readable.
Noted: 8,51
